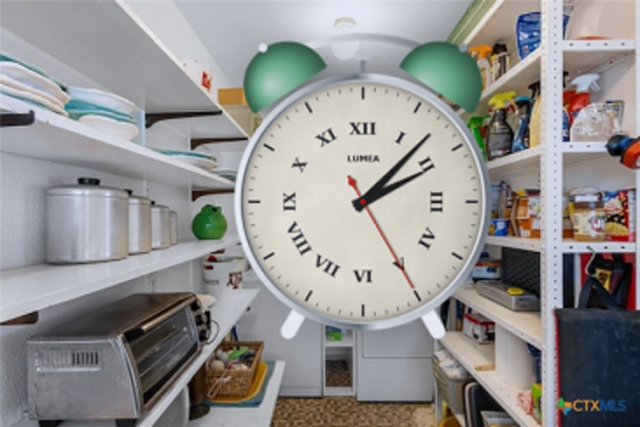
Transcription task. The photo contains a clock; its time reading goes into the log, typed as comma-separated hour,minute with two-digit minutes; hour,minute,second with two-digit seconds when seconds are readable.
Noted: 2,07,25
